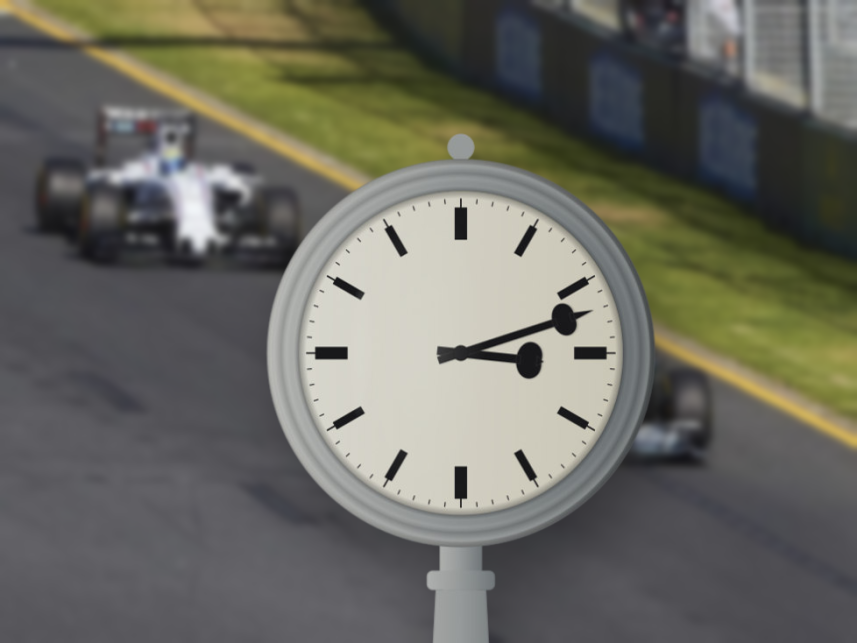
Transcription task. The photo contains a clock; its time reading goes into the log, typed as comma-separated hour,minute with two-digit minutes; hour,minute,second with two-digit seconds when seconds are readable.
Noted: 3,12
